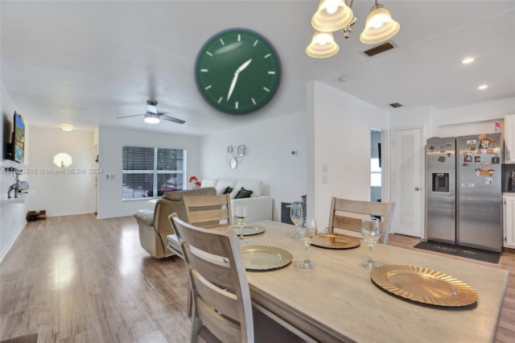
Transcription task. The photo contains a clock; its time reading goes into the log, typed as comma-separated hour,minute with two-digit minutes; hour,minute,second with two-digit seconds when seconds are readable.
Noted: 1,33
